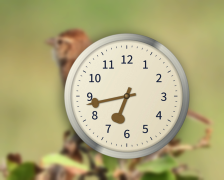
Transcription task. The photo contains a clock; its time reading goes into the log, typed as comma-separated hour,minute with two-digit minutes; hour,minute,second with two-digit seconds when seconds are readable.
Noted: 6,43
